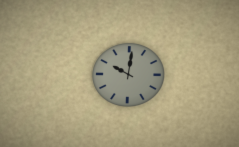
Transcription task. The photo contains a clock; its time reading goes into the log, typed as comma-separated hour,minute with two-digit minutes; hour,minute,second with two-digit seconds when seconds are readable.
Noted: 10,01
